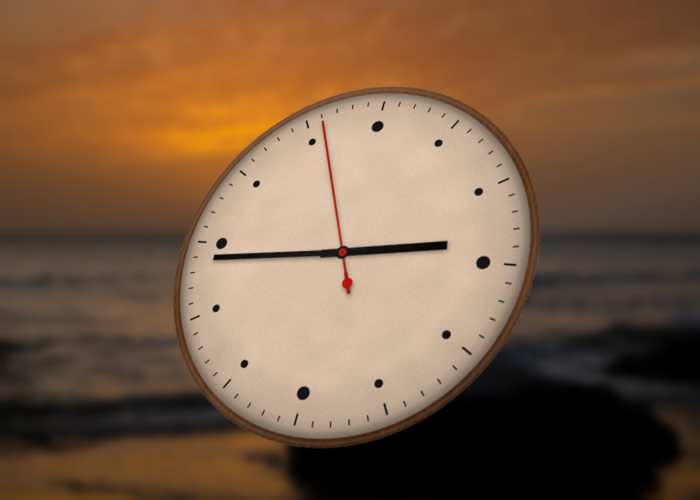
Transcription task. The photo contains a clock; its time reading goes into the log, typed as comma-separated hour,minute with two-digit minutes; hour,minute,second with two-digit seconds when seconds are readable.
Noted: 2,43,56
